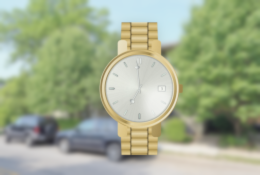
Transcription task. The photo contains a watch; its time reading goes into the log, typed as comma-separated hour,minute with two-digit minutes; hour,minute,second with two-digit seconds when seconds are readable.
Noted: 6,59
